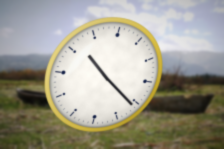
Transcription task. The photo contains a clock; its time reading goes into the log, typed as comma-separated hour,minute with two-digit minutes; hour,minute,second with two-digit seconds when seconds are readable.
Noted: 10,21
